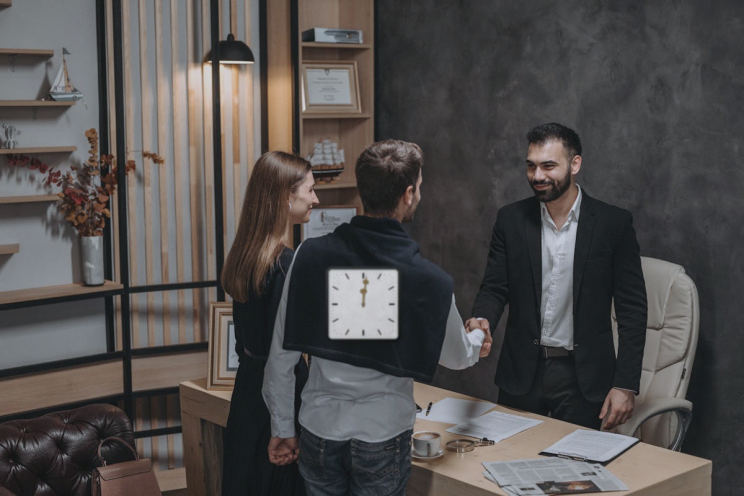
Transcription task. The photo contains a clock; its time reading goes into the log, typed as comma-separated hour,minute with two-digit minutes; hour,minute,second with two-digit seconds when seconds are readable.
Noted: 12,01
